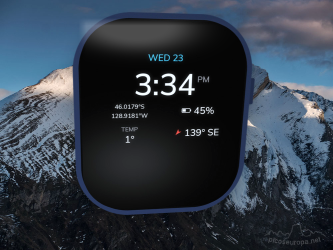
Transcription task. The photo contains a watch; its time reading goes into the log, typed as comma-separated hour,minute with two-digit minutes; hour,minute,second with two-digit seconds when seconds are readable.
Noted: 3,34
